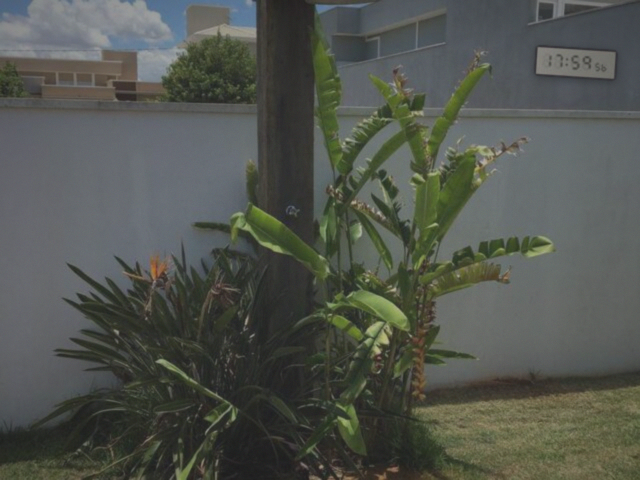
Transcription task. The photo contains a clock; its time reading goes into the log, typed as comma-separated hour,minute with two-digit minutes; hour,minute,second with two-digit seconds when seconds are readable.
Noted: 17,59
